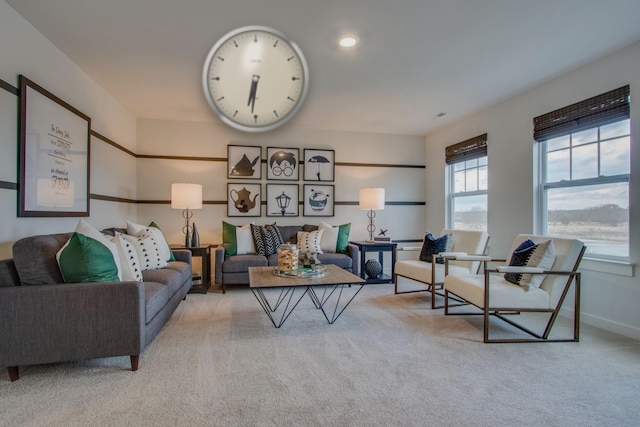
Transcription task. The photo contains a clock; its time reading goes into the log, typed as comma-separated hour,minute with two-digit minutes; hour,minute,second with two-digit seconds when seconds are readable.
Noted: 6,31
